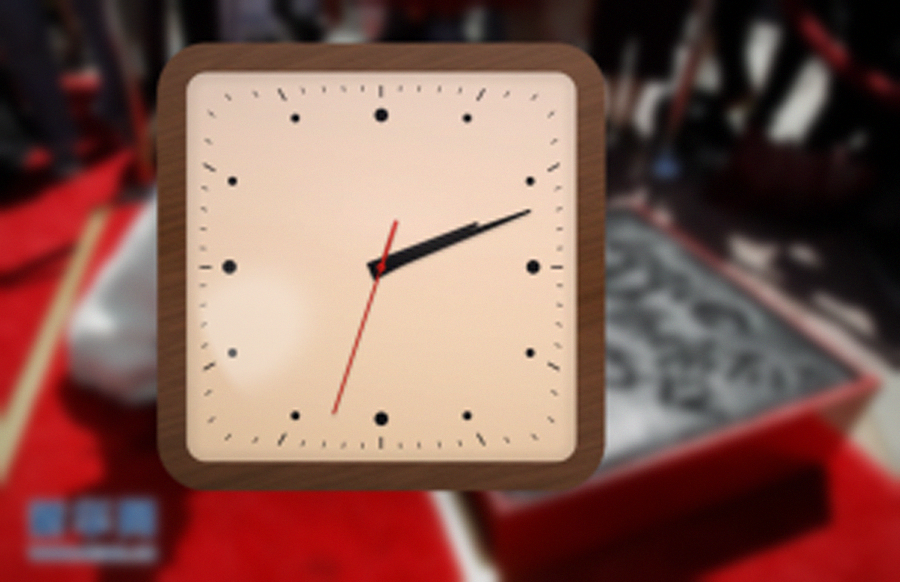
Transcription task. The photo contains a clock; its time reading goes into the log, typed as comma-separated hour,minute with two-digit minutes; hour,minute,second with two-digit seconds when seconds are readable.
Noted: 2,11,33
